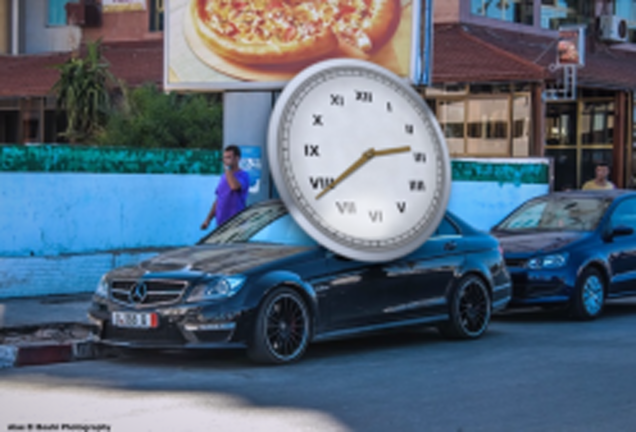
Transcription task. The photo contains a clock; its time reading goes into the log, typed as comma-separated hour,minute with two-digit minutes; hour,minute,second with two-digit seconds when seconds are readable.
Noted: 2,39
